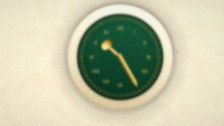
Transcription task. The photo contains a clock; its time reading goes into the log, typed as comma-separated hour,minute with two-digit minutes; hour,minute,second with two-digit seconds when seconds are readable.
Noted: 10,25
